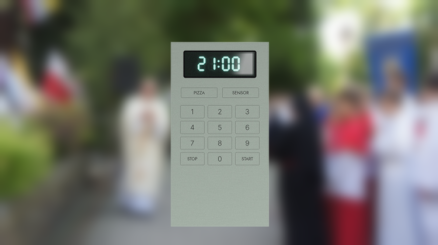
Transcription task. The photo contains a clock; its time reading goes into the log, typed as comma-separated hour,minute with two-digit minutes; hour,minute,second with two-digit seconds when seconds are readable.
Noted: 21,00
